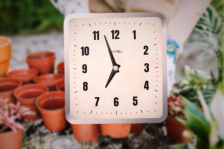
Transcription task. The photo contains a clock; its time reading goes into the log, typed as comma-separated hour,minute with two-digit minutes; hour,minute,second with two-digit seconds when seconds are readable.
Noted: 6,57
